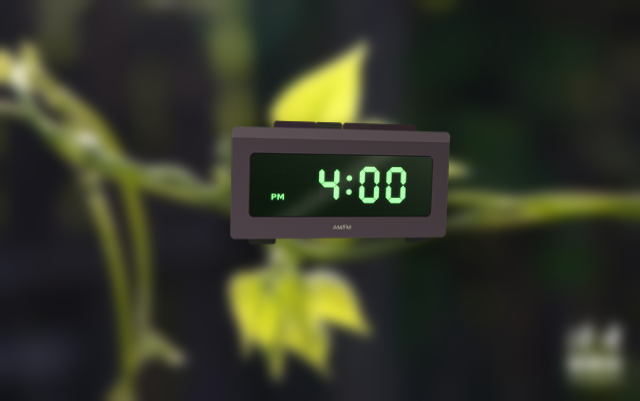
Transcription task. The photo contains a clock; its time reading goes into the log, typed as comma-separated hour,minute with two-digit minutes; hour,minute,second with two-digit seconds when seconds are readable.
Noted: 4,00
